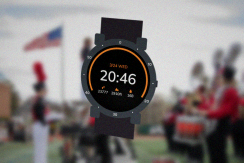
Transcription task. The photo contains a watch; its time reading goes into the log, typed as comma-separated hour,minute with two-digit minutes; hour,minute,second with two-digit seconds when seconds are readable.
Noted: 20,46
